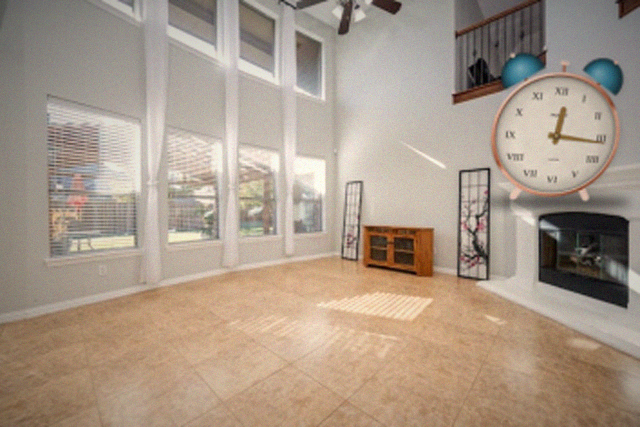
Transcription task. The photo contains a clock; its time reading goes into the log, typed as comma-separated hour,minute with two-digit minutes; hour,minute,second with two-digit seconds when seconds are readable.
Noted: 12,16
